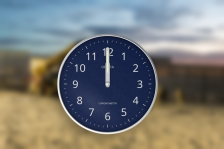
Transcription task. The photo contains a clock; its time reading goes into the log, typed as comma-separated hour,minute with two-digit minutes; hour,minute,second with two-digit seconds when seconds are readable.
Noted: 12,00
